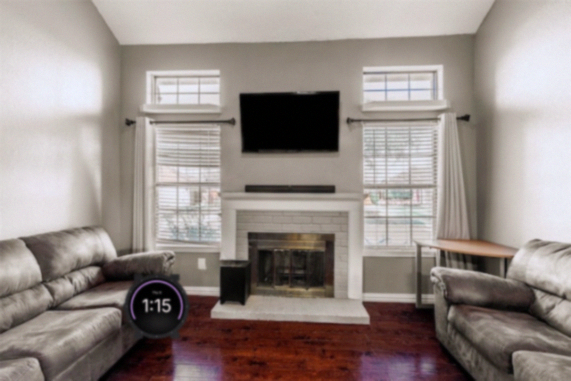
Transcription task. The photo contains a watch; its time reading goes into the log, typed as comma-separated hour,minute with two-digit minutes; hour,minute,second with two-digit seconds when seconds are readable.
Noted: 1,15
